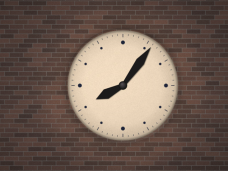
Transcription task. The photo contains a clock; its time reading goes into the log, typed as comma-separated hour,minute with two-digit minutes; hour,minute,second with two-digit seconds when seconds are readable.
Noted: 8,06
